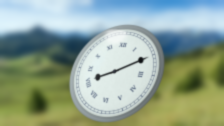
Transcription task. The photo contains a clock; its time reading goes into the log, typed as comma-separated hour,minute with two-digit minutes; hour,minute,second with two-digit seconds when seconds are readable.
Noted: 8,10
